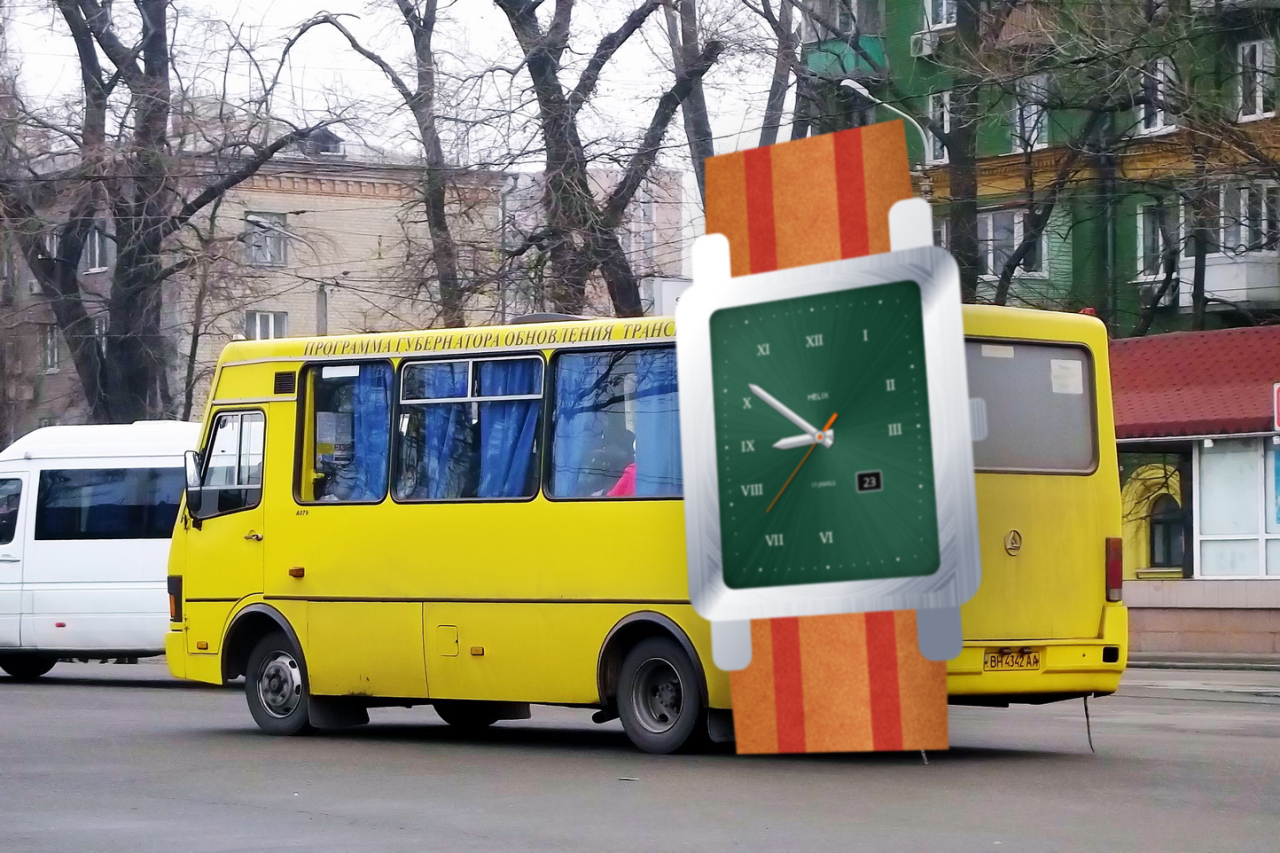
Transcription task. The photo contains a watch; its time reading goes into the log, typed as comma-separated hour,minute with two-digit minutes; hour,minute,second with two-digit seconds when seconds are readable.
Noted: 8,51,37
